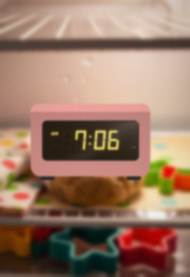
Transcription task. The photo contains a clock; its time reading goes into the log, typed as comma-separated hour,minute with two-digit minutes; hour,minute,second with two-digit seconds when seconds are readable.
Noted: 7,06
